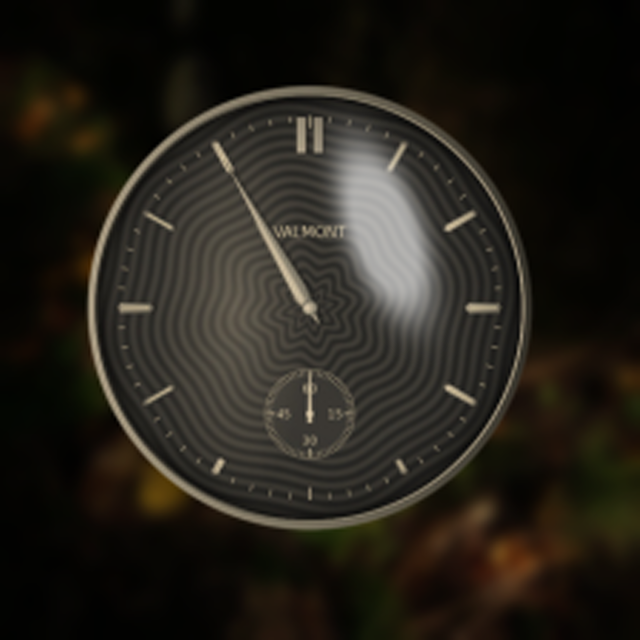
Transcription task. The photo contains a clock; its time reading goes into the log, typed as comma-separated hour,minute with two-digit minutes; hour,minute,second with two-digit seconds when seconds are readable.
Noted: 10,55
